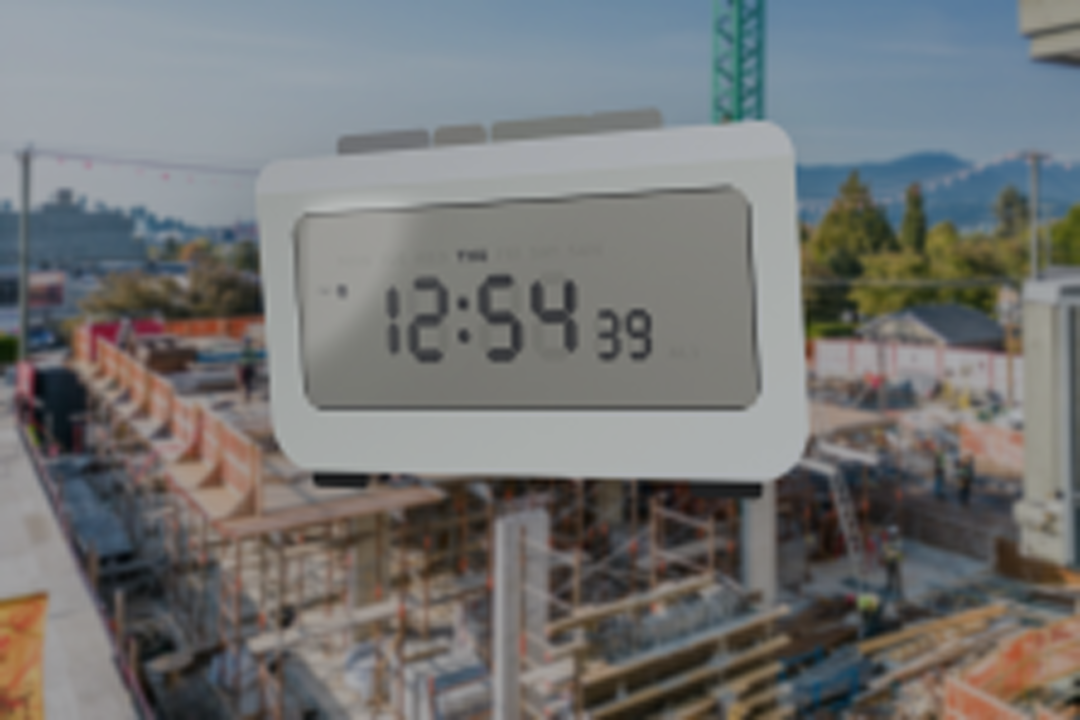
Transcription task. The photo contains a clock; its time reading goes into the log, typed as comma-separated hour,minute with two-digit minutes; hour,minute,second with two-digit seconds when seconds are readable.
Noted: 12,54,39
